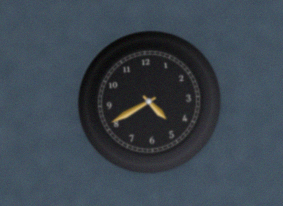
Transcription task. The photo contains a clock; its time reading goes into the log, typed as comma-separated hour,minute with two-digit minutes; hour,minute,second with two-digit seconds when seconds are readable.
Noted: 4,41
